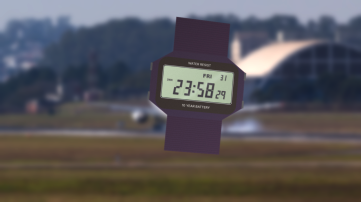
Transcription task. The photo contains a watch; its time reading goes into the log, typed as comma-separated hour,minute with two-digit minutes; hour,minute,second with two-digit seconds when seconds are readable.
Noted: 23,58,29
